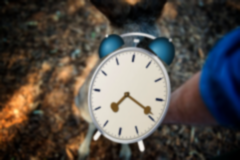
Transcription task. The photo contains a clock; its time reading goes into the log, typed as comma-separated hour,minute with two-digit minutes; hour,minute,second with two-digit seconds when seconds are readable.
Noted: 7,19
